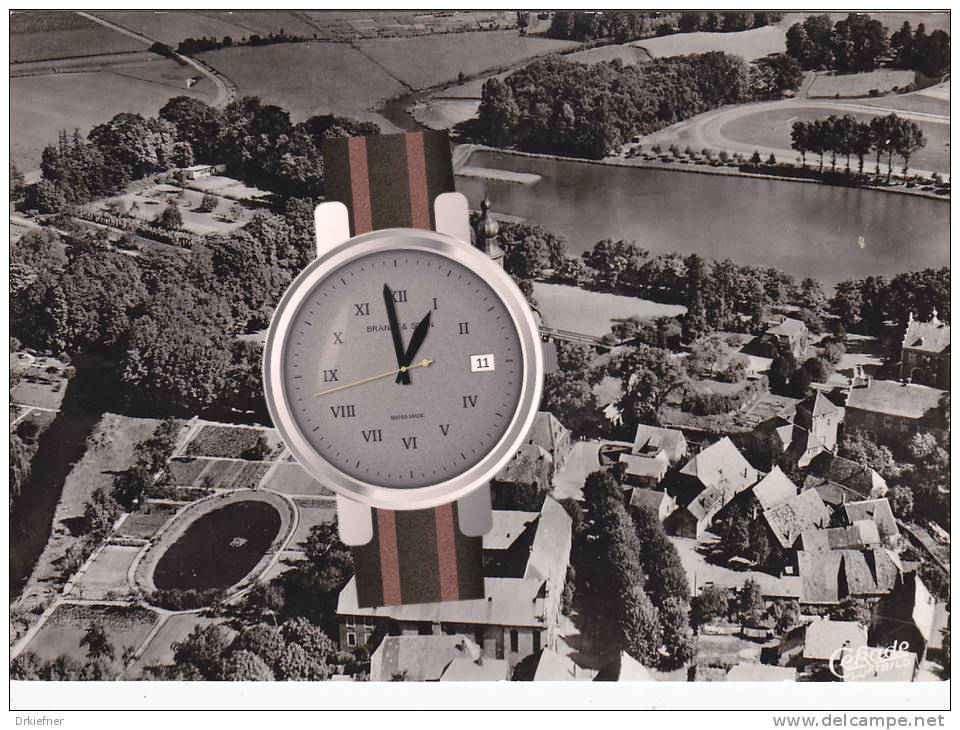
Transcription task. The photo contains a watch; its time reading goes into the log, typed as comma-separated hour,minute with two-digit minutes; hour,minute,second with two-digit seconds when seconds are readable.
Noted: 12,58,43
